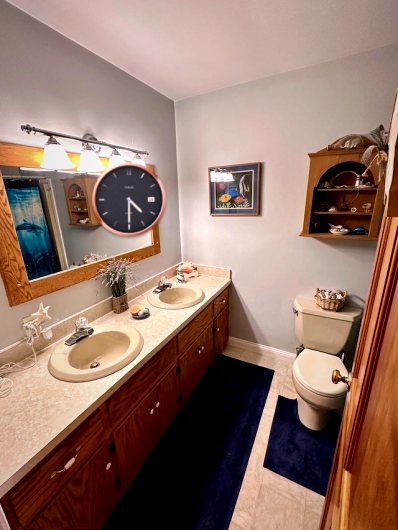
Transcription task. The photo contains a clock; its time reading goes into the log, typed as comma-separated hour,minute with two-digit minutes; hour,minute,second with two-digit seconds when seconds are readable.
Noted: 4,30
